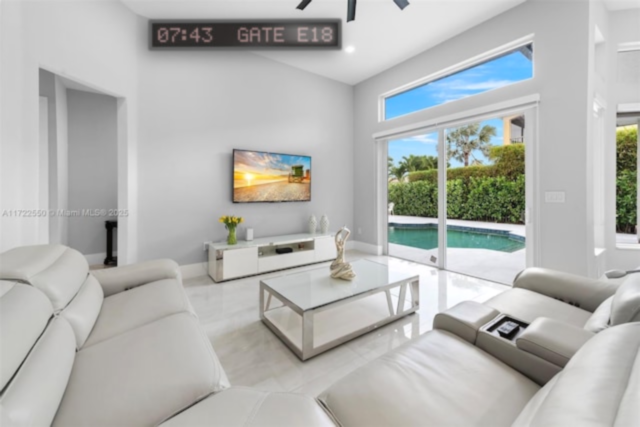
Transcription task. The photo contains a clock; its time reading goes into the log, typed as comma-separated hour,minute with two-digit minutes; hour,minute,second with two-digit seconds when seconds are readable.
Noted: 7,43
